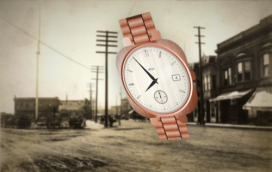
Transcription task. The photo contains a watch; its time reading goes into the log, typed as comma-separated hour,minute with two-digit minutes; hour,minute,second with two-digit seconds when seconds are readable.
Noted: 7,55
